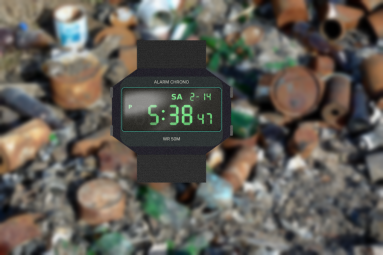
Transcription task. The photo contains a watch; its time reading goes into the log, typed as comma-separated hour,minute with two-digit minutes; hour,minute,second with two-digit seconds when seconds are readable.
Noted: 5,38,47
